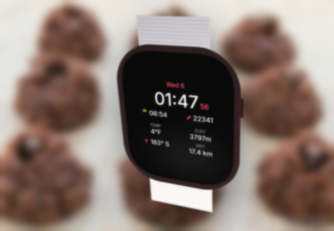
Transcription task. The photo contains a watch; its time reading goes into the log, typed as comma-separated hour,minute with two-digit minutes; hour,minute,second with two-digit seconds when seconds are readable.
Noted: 1,47
